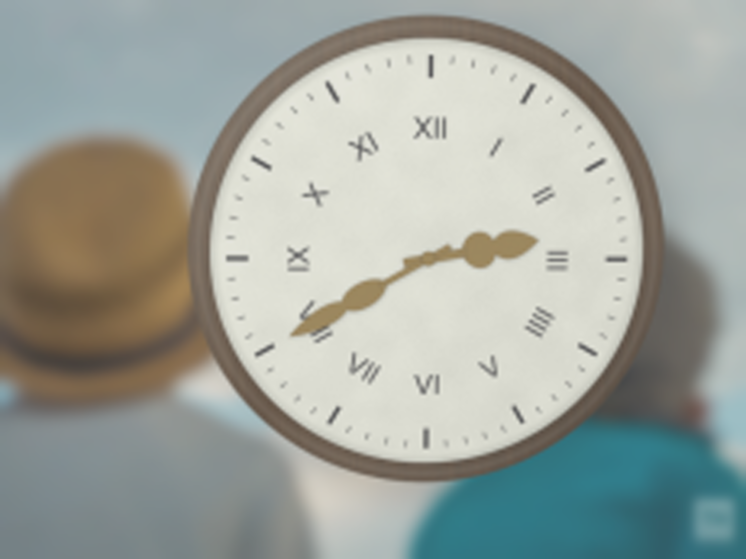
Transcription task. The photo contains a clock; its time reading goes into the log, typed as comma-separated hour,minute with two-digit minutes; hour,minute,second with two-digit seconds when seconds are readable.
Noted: 2,40
